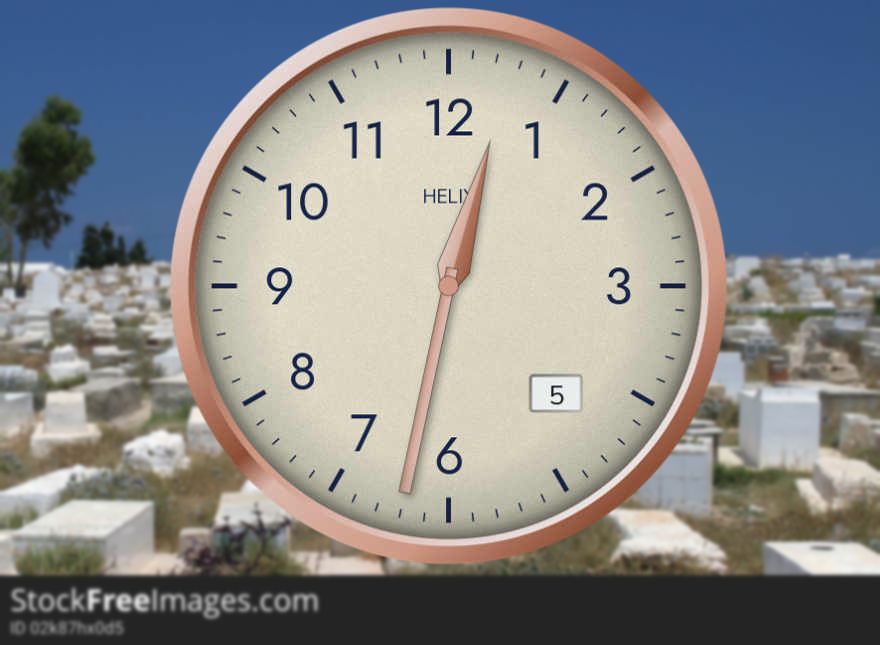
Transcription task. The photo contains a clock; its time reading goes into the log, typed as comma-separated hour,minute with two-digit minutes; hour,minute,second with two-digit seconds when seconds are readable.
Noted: 12,32
